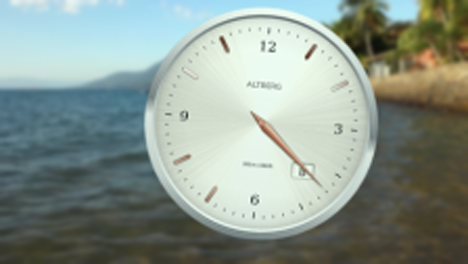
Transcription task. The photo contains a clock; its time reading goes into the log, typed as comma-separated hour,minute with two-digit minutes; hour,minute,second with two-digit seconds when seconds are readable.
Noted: 4,22
